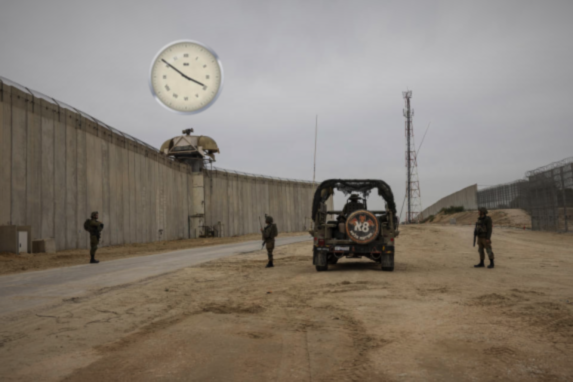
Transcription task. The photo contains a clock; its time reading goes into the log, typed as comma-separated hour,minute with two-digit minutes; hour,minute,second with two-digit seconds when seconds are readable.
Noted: 3,51
